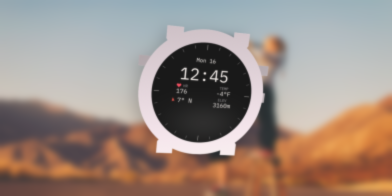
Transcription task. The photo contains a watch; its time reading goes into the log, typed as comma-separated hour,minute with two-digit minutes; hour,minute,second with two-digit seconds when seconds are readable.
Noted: 12,45
